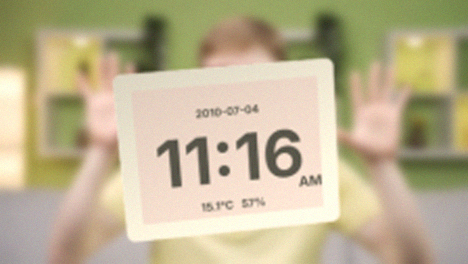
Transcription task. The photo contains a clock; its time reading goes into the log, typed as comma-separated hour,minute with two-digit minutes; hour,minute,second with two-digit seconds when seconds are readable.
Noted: 11,16
